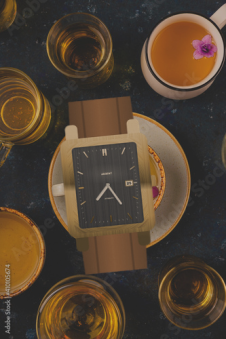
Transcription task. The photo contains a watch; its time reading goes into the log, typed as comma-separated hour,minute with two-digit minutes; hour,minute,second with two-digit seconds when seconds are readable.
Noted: 7,25
